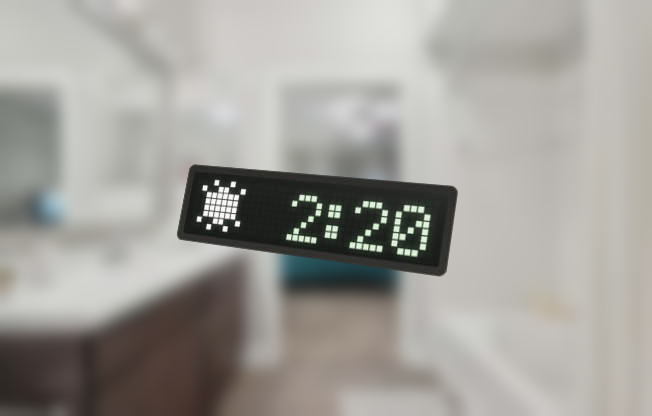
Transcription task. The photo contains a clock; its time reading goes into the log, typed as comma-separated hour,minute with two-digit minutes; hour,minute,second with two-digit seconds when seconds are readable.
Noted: 2,20
